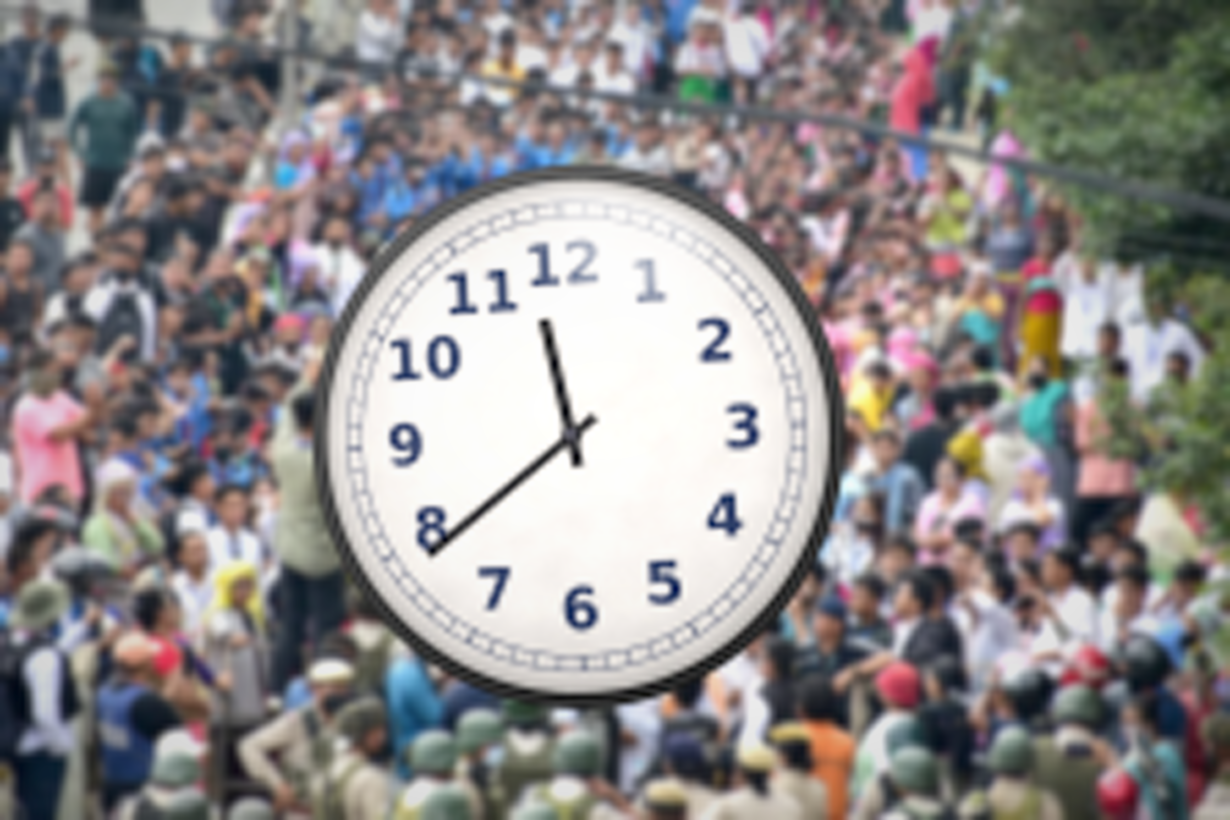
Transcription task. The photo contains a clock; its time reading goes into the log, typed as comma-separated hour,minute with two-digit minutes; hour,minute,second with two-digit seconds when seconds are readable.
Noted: 11,39
